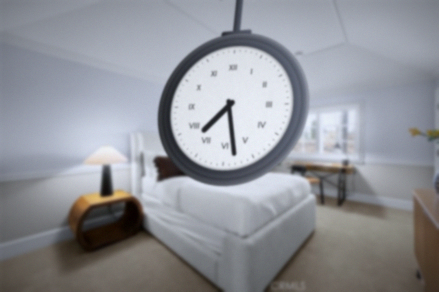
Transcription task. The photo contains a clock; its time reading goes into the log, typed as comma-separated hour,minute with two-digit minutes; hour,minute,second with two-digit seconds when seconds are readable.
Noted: 7,28
